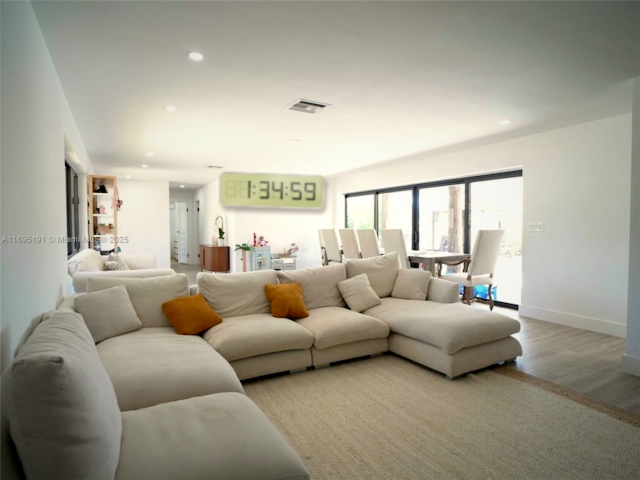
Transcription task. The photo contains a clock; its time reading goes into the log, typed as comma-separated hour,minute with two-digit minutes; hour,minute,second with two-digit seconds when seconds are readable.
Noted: 1,34,59
